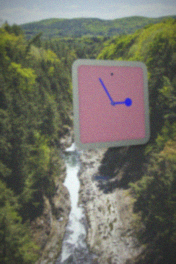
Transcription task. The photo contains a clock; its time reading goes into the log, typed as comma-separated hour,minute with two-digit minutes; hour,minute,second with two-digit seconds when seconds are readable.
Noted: 2,55
